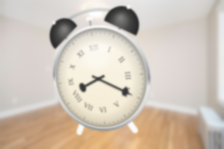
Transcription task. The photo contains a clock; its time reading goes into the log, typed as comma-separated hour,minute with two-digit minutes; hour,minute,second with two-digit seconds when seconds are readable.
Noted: 8,20
